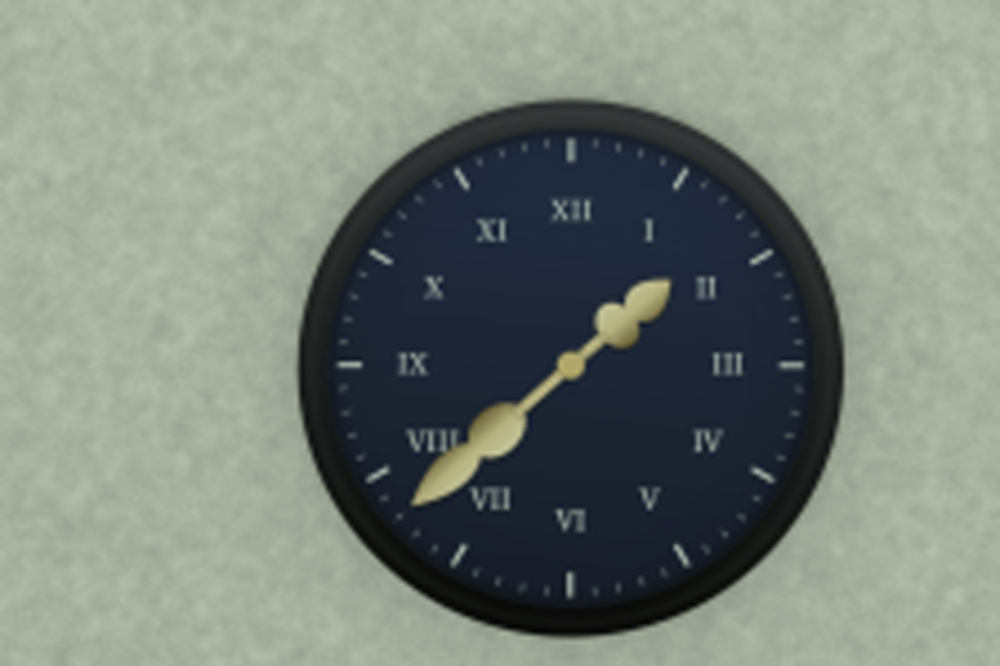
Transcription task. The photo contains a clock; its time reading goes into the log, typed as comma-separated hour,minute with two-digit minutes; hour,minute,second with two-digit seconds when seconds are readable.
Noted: 1,38
